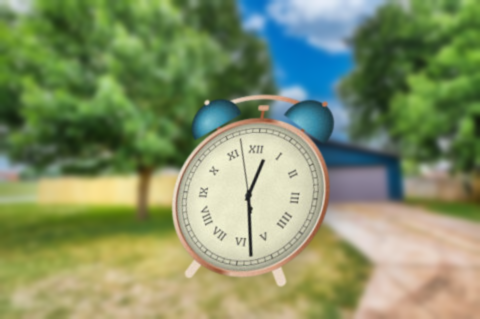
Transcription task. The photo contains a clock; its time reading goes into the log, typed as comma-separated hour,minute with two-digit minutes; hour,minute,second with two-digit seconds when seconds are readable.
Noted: 12,27,57
